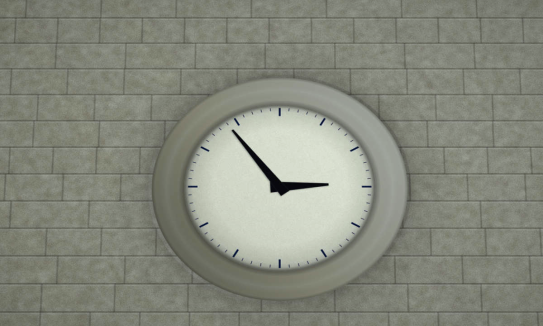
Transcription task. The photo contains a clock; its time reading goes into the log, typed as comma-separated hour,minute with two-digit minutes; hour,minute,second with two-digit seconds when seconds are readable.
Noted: 2,54
